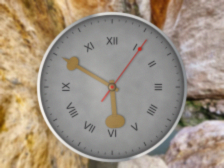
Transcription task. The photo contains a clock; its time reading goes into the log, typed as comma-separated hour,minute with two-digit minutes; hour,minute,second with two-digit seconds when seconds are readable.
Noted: 5,50,06
